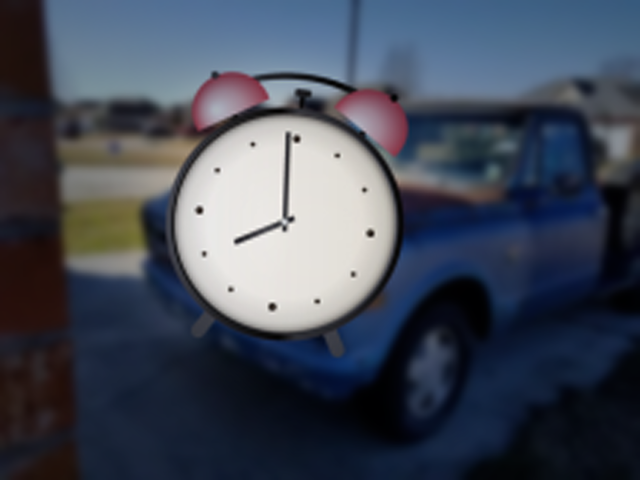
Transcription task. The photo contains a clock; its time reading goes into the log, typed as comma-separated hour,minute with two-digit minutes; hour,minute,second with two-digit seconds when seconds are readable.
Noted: 7,59
